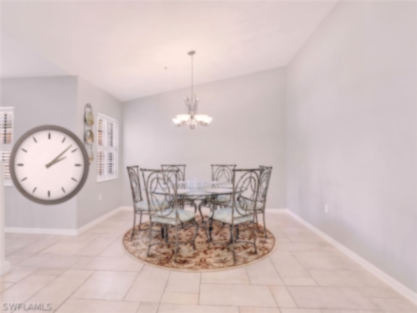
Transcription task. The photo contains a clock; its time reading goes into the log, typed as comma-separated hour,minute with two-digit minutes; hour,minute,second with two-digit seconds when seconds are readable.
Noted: 2,08
